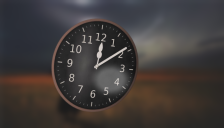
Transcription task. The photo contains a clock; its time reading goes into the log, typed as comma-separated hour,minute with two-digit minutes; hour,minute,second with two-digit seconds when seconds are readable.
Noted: 12,09
